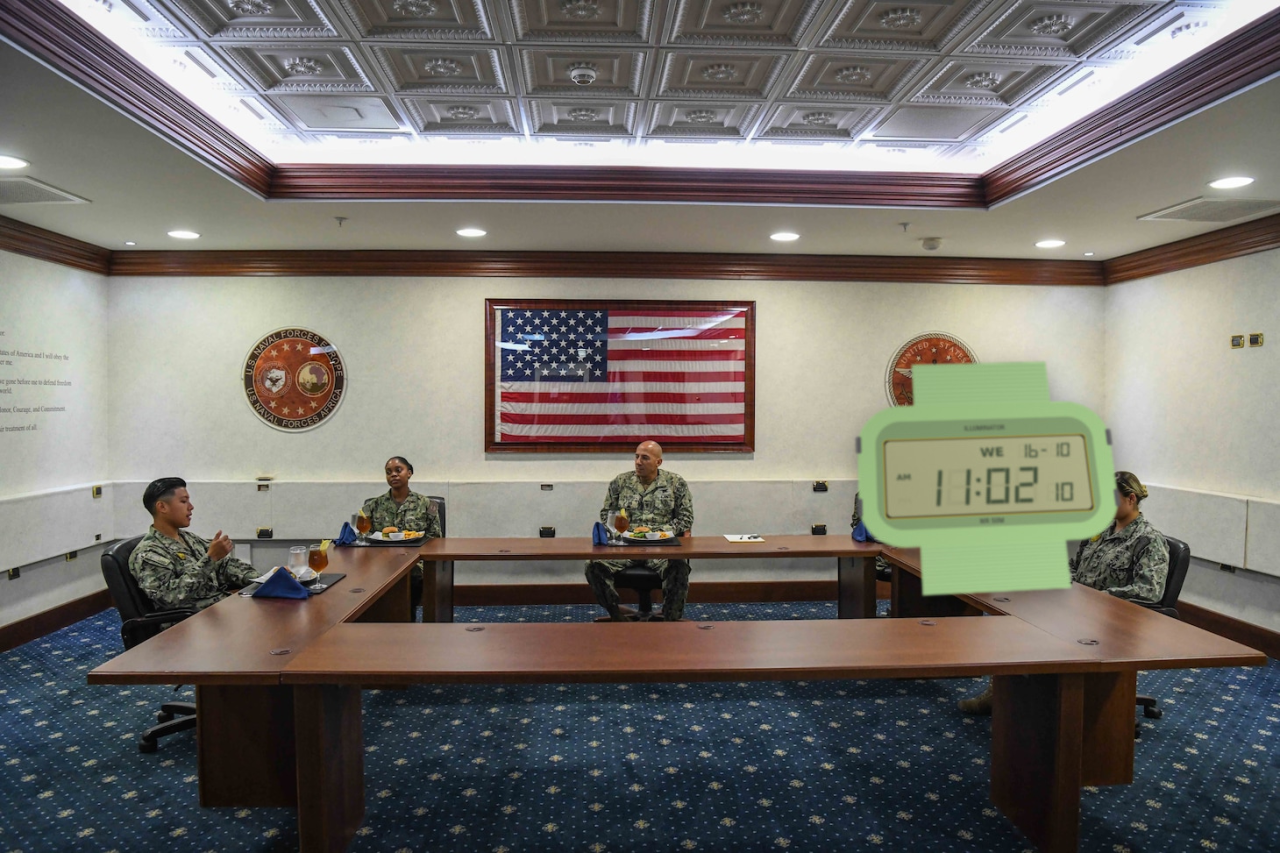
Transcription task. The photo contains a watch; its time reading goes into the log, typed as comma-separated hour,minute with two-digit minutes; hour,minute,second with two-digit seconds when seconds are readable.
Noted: 11,02,10
